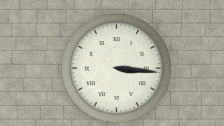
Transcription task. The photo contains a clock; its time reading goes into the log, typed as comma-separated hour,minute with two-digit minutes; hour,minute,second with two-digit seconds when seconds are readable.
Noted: 3,16
